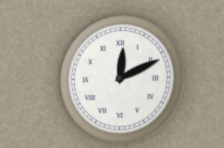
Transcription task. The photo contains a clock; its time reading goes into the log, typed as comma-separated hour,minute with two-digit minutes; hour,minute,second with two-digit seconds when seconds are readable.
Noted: 12,11
